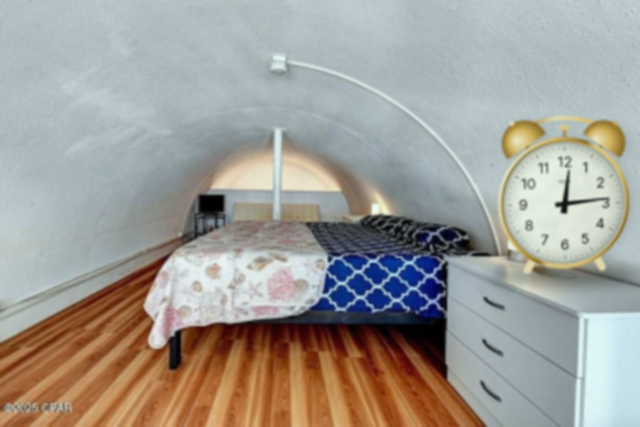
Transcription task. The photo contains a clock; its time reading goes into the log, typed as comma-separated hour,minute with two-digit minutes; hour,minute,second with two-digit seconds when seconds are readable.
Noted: 12,14
